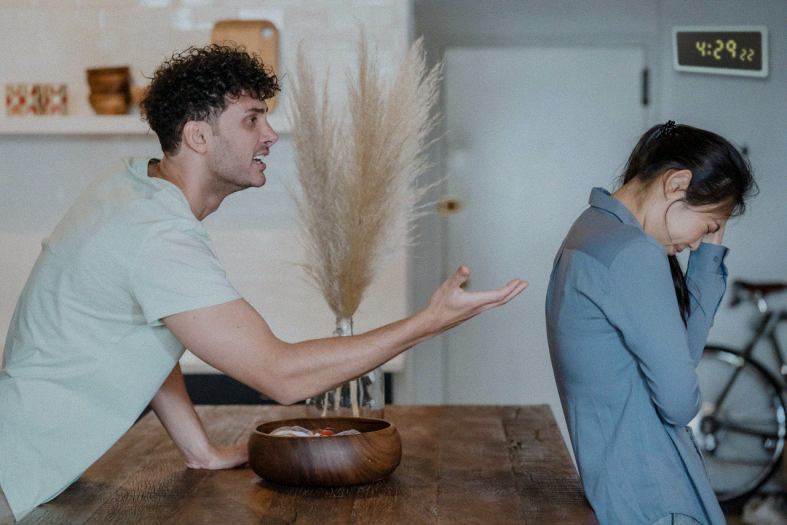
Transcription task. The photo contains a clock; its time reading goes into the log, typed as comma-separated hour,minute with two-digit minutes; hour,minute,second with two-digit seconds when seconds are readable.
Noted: 4,29
